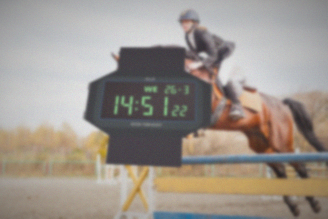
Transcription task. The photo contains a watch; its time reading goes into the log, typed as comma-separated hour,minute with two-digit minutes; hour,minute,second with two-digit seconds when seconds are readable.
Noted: 14,51
